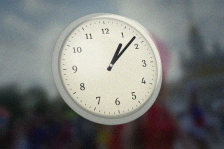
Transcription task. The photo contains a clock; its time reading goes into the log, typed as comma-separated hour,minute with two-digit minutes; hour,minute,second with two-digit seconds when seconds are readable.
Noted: 1,08
